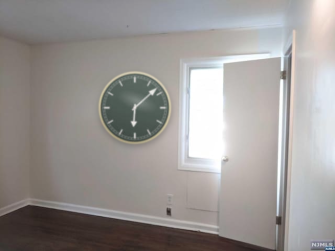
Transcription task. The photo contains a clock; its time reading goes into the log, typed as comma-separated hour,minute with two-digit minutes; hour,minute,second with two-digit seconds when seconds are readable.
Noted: 6,08
